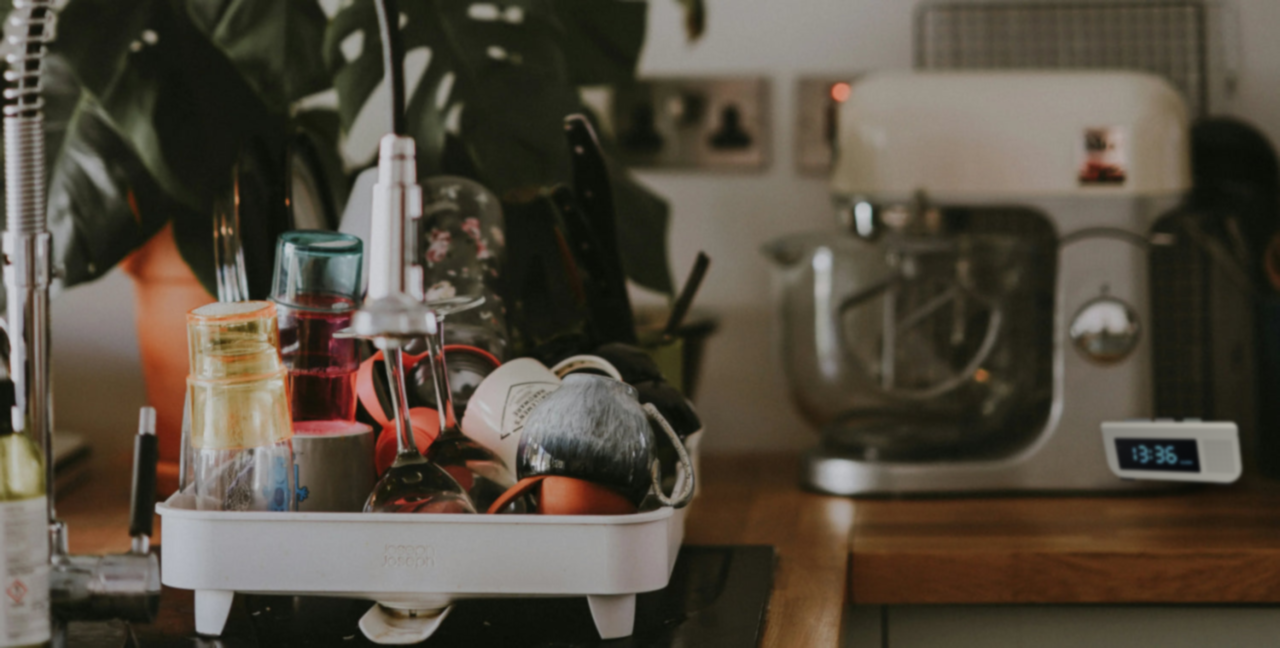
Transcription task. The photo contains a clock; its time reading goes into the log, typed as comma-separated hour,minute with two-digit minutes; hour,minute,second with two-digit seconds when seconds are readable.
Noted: 13,36
